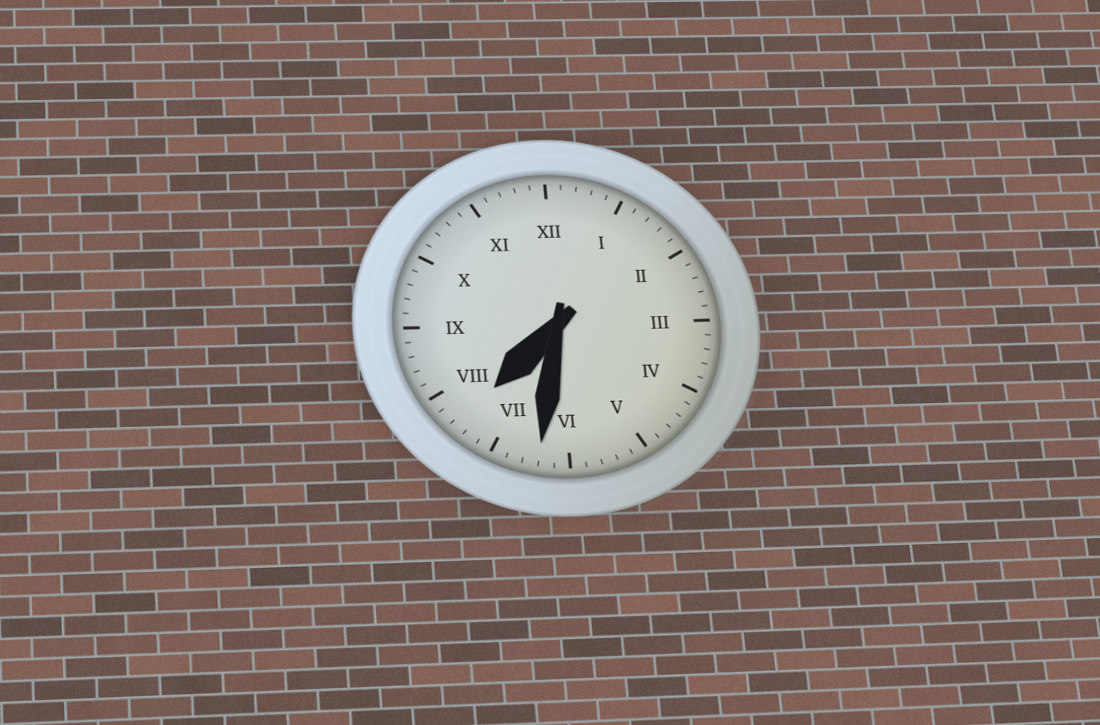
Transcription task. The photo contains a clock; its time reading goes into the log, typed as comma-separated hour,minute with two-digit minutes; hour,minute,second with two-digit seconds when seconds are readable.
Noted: 7,32
